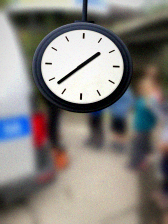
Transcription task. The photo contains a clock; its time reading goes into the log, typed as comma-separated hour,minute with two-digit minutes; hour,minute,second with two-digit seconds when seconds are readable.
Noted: 1,38
